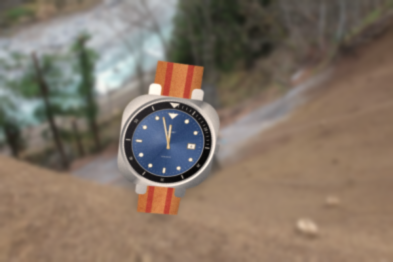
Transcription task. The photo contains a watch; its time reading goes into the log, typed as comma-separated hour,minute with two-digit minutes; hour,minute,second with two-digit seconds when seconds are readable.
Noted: 11,57
